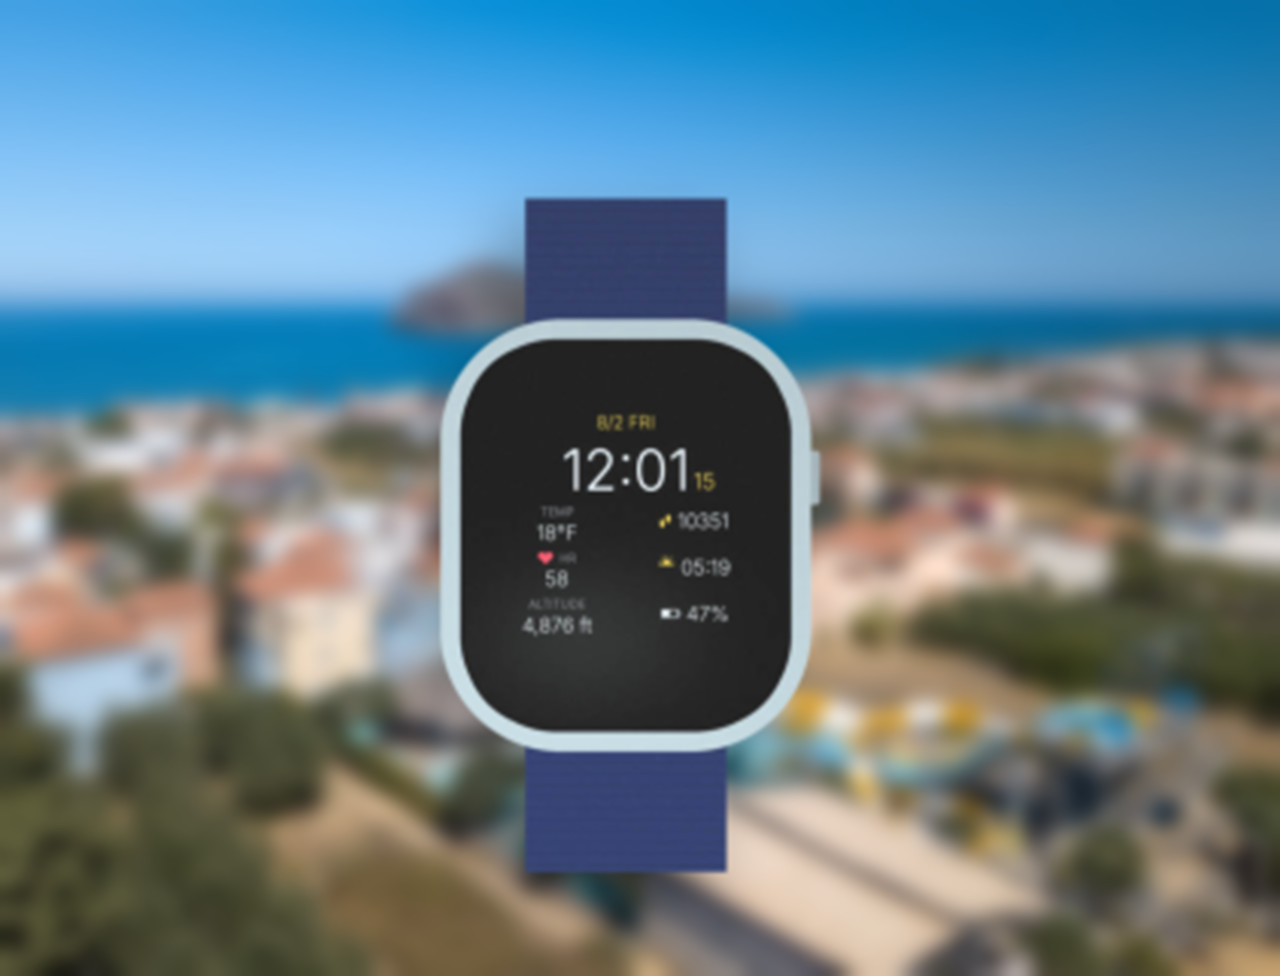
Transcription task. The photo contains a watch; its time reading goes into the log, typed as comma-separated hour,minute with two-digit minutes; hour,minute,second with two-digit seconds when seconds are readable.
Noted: 12,01
